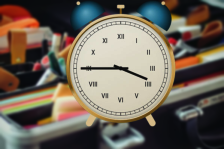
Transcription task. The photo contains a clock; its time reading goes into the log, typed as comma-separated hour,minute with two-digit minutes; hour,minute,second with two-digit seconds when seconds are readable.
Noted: 3,45
